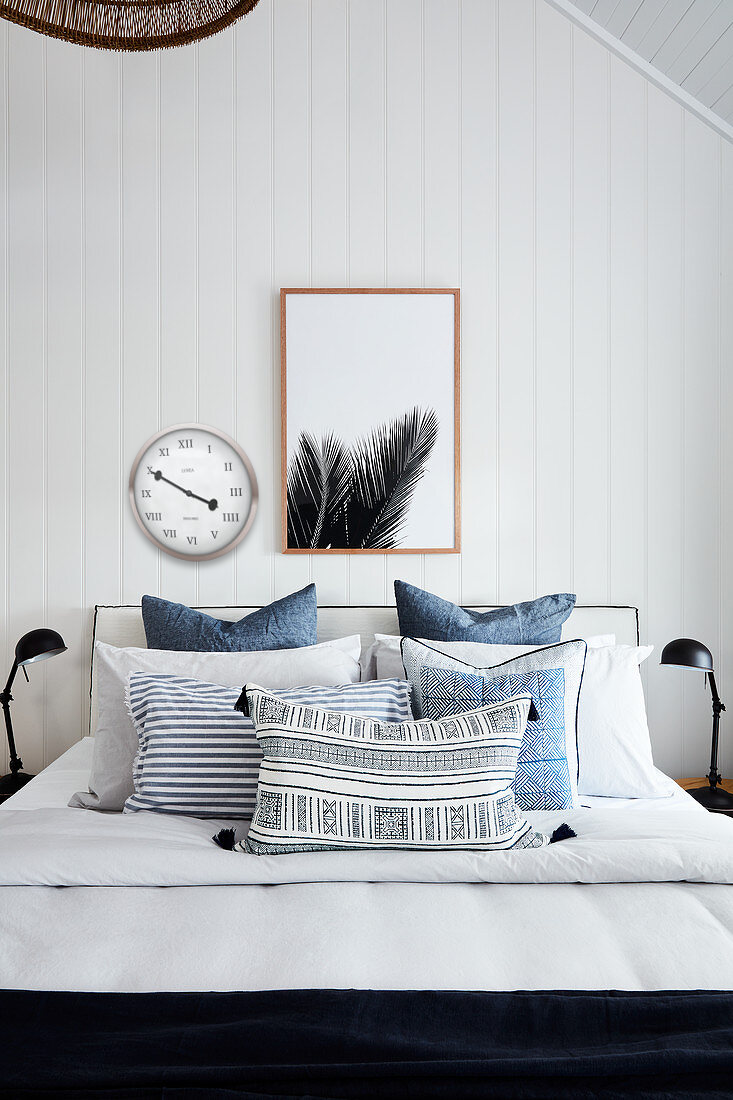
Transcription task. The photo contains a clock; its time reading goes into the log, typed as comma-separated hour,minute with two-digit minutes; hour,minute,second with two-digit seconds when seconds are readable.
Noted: 3,50
